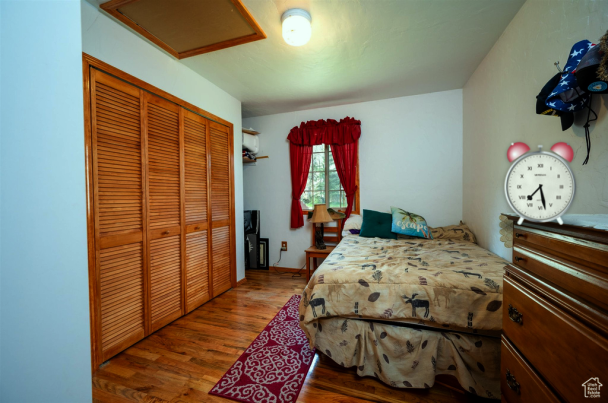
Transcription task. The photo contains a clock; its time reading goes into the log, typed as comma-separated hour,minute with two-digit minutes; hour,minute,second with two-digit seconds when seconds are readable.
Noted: 7,28
